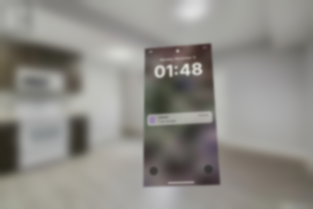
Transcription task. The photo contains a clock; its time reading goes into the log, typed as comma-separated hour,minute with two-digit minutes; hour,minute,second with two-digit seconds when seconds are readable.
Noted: 1,48
